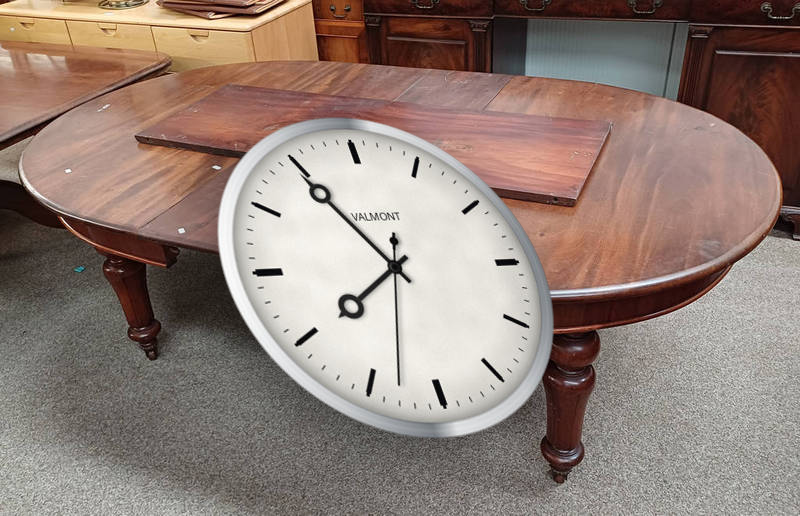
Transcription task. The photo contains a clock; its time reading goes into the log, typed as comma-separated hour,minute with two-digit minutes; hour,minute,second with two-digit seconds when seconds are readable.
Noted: 7,54,33
